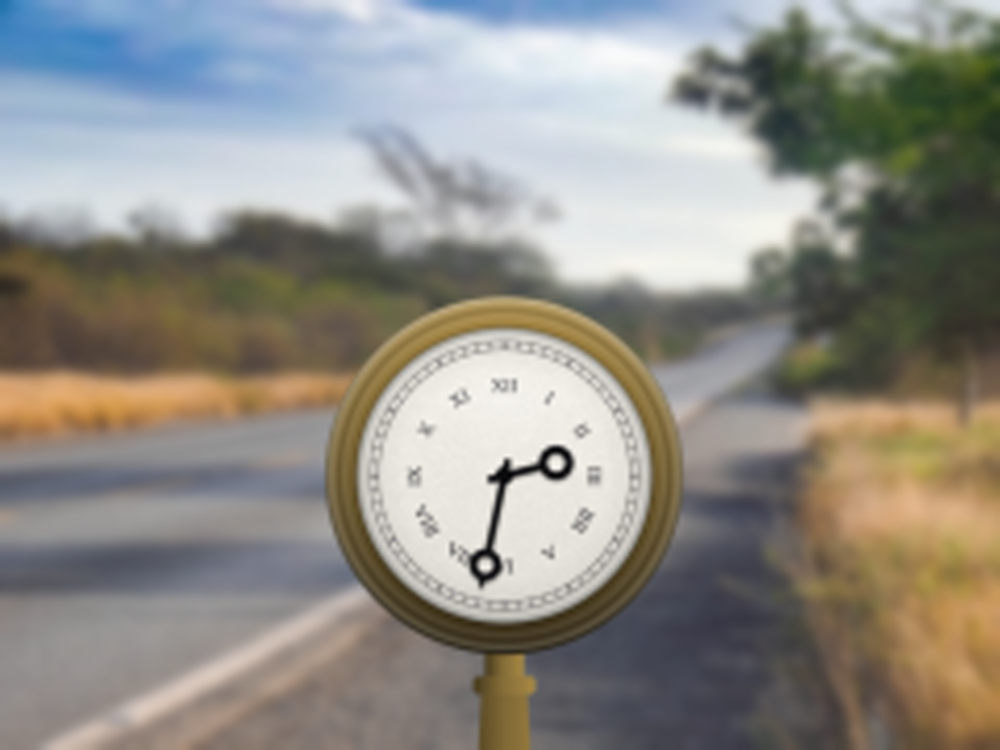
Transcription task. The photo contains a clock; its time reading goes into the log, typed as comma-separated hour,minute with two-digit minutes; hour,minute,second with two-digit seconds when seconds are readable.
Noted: 2,32
